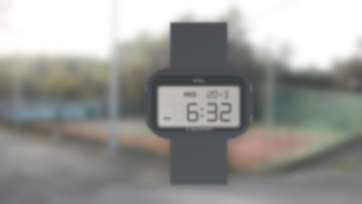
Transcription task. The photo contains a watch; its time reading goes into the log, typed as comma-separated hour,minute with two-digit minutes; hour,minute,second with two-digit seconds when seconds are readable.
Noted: 6,32
